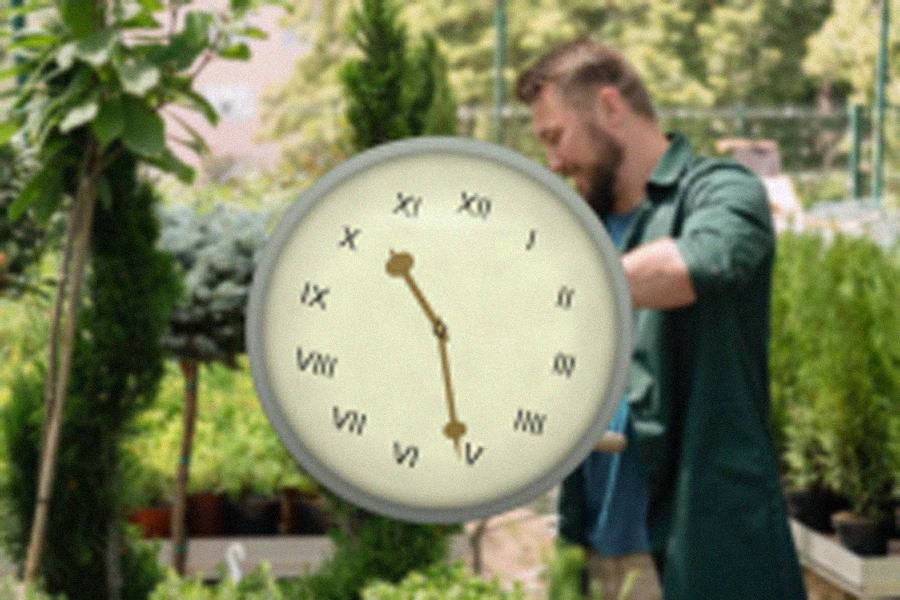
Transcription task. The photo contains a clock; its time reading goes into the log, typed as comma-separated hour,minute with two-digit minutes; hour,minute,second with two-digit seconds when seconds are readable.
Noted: 10,26
